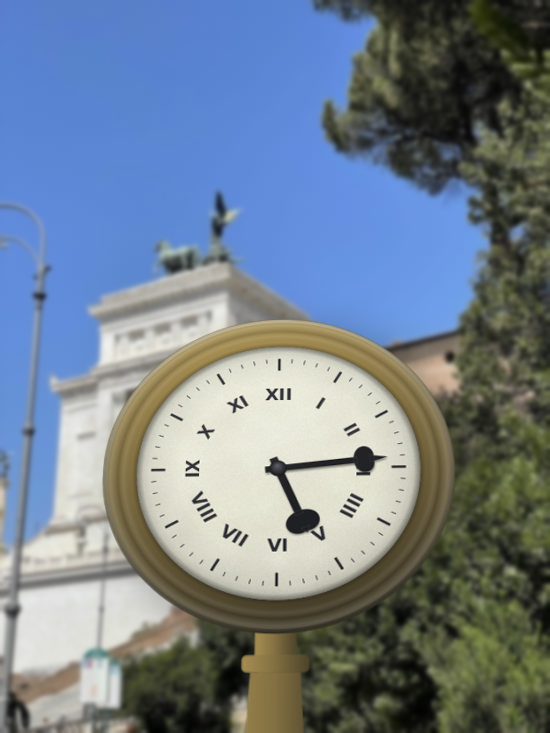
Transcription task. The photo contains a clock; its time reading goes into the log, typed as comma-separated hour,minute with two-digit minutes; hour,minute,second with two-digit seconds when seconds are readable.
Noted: 5,14
